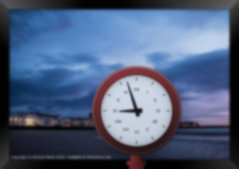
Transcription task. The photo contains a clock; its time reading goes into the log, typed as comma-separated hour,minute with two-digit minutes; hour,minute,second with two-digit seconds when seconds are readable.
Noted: 8,57
